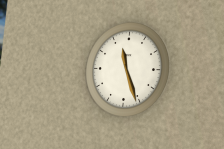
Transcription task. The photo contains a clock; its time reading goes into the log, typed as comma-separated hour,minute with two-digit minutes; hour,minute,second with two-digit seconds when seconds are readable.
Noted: 11,26
